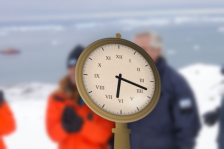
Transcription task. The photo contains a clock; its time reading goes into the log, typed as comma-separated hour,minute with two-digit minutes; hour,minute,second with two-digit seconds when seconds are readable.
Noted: 6,18
